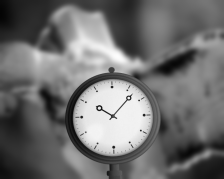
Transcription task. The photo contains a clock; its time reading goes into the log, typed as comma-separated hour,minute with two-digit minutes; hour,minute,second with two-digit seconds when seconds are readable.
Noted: 10,07
